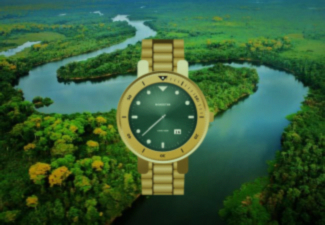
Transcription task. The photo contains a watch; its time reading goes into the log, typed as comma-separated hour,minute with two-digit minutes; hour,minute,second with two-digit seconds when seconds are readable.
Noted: 7,38
